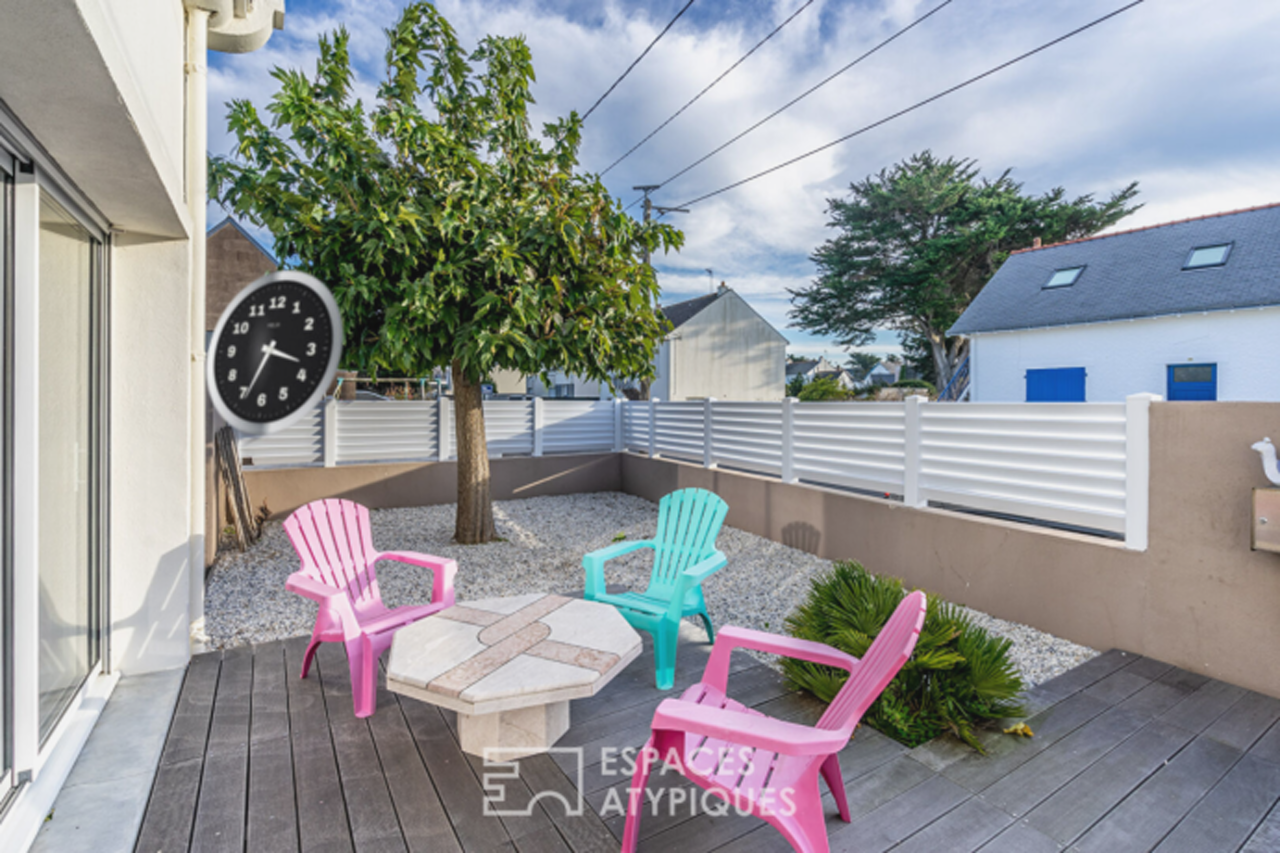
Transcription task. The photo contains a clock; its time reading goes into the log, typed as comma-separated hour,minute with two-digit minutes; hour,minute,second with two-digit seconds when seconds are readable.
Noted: 3,34
